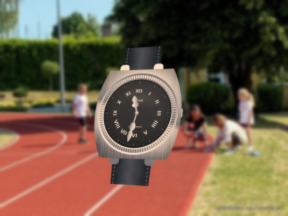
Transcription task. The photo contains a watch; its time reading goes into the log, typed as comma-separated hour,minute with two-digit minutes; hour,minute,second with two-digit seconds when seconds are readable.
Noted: 11,32
